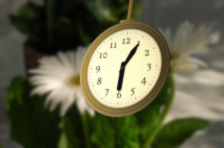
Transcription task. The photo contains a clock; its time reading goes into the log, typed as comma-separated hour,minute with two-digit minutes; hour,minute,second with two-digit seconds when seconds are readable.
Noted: 6,05
